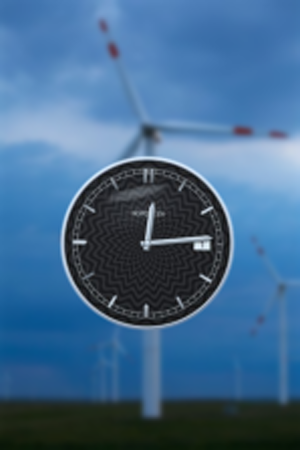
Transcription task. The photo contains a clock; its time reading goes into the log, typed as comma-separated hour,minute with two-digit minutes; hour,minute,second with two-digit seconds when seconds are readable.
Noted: 12,14
